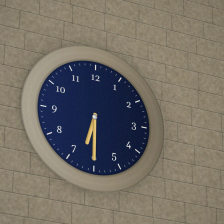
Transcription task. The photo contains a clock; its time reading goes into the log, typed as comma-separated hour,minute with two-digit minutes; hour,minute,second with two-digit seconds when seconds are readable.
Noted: 6,30
